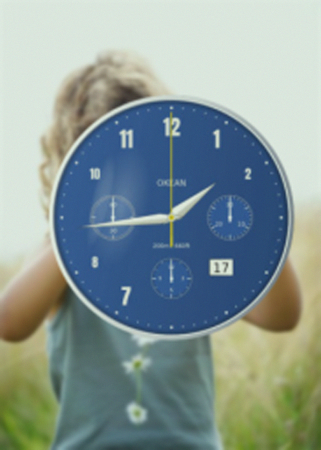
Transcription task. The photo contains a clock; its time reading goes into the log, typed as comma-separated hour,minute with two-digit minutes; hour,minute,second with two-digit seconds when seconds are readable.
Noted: 1,44
